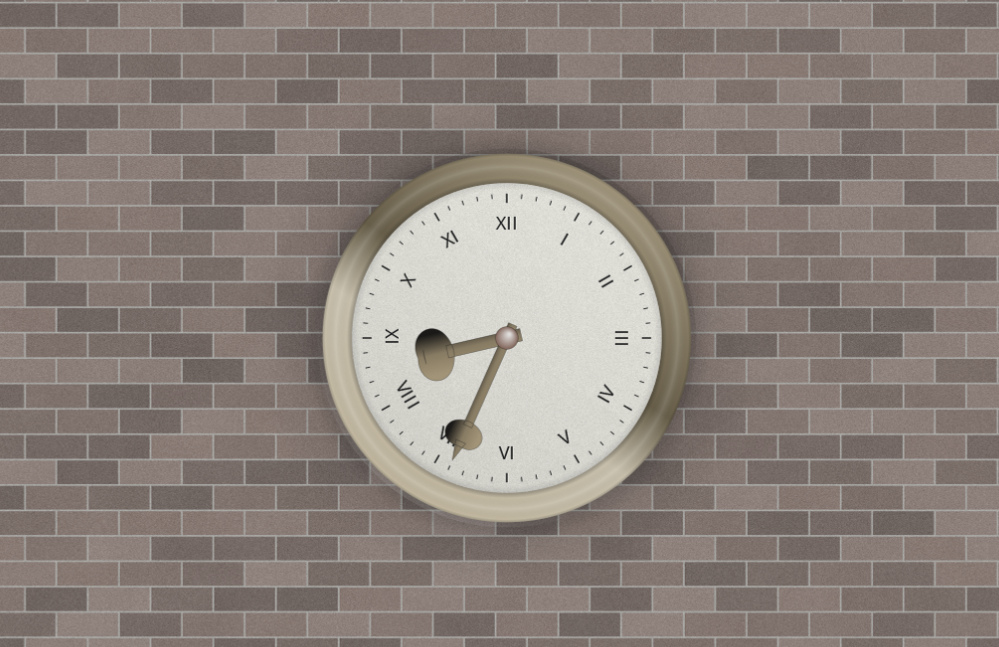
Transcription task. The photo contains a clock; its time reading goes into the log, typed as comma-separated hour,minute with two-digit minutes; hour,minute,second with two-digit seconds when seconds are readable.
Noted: 8,34
